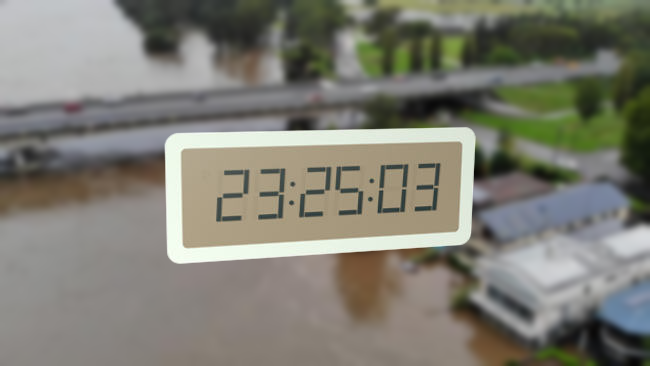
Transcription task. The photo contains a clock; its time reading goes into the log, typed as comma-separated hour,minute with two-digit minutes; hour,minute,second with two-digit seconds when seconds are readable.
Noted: 23,25,03
